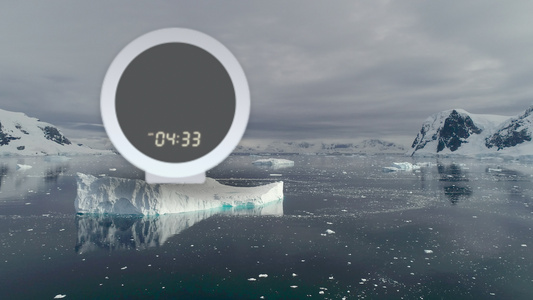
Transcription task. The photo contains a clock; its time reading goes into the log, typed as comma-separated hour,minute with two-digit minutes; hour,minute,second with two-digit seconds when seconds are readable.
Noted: 4,33
